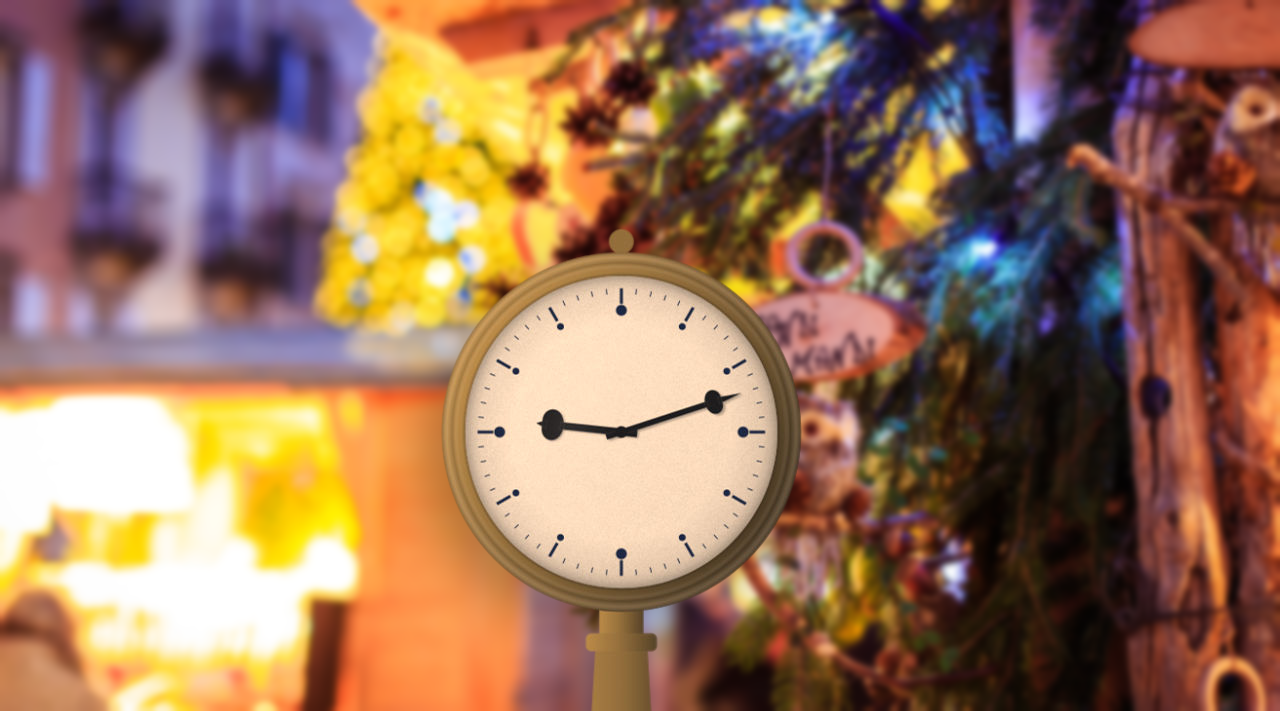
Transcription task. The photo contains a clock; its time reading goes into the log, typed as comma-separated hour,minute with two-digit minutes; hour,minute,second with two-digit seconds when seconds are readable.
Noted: 9,12
